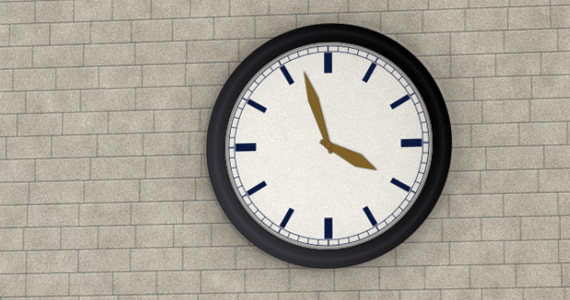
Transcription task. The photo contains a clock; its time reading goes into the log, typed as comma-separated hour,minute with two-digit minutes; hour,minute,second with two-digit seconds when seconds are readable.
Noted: 3,57
